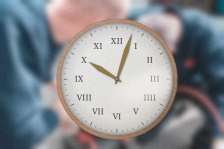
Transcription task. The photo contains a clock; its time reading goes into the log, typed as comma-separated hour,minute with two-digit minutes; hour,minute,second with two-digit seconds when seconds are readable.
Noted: 10,03
